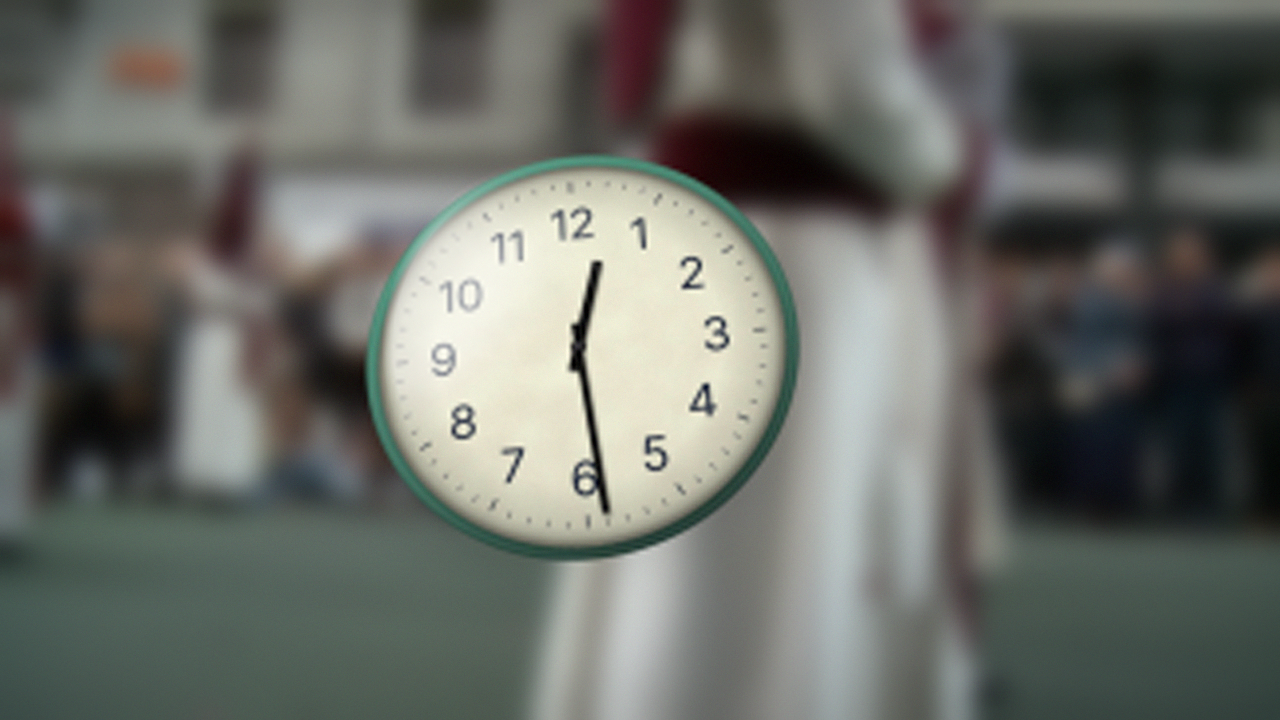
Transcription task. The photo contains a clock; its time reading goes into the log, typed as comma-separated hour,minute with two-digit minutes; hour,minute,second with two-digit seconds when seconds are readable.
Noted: 12,29
